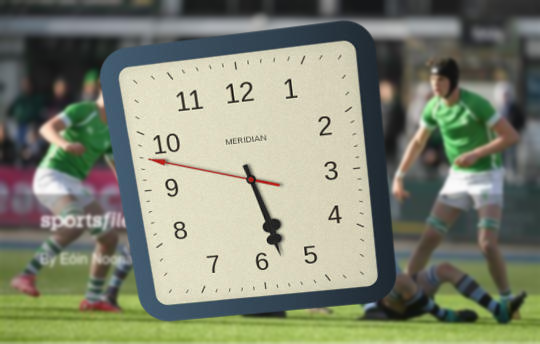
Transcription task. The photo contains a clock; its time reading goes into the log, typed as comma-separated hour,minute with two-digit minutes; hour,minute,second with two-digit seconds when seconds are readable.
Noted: 5,27,48
